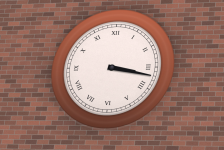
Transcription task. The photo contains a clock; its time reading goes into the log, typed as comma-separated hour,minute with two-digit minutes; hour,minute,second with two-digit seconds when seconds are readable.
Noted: 3,17
